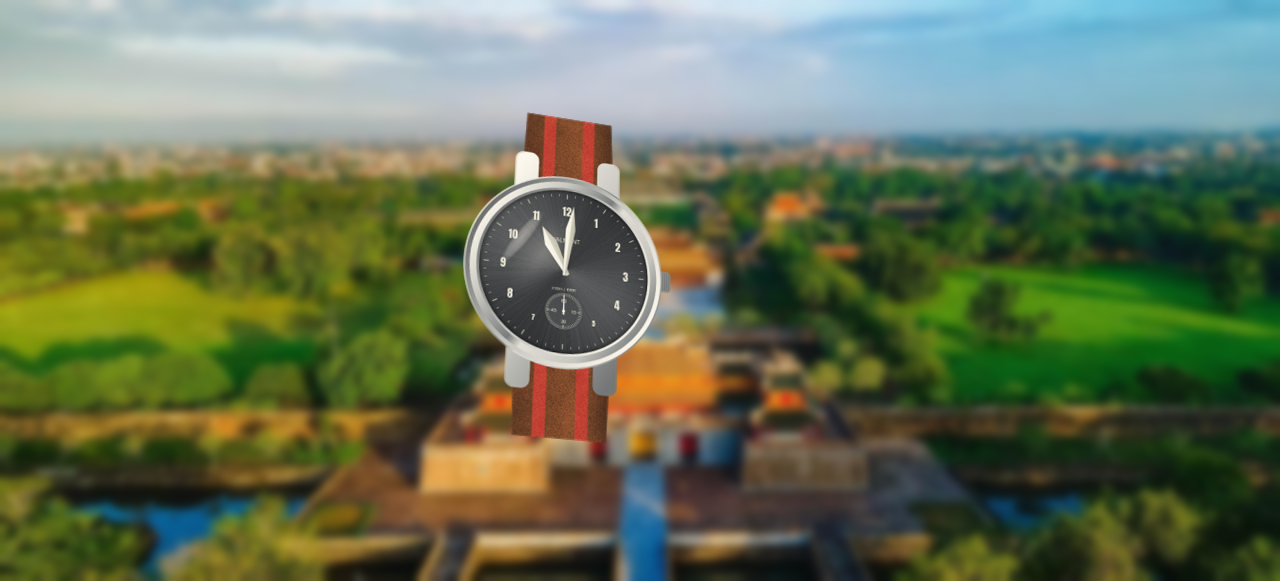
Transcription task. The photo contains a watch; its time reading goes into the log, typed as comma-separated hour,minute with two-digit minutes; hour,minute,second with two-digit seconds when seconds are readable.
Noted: 11,01
